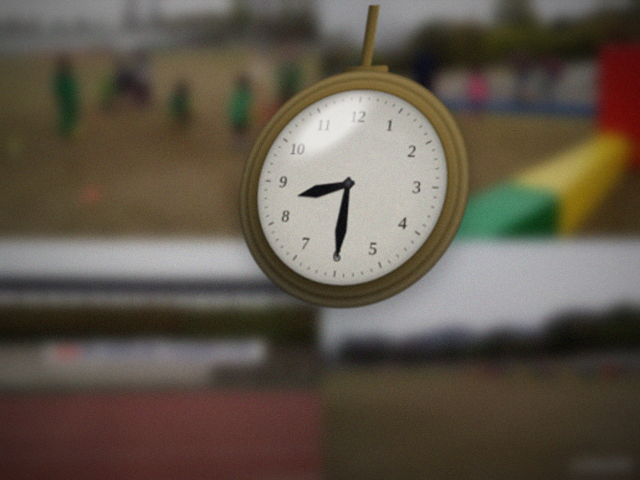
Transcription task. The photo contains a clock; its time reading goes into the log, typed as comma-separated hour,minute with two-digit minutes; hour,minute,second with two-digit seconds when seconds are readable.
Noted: 8,30
